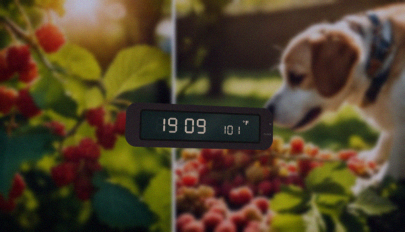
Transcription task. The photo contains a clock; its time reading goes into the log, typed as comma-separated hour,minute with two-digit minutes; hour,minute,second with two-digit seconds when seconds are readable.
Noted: 19,09
